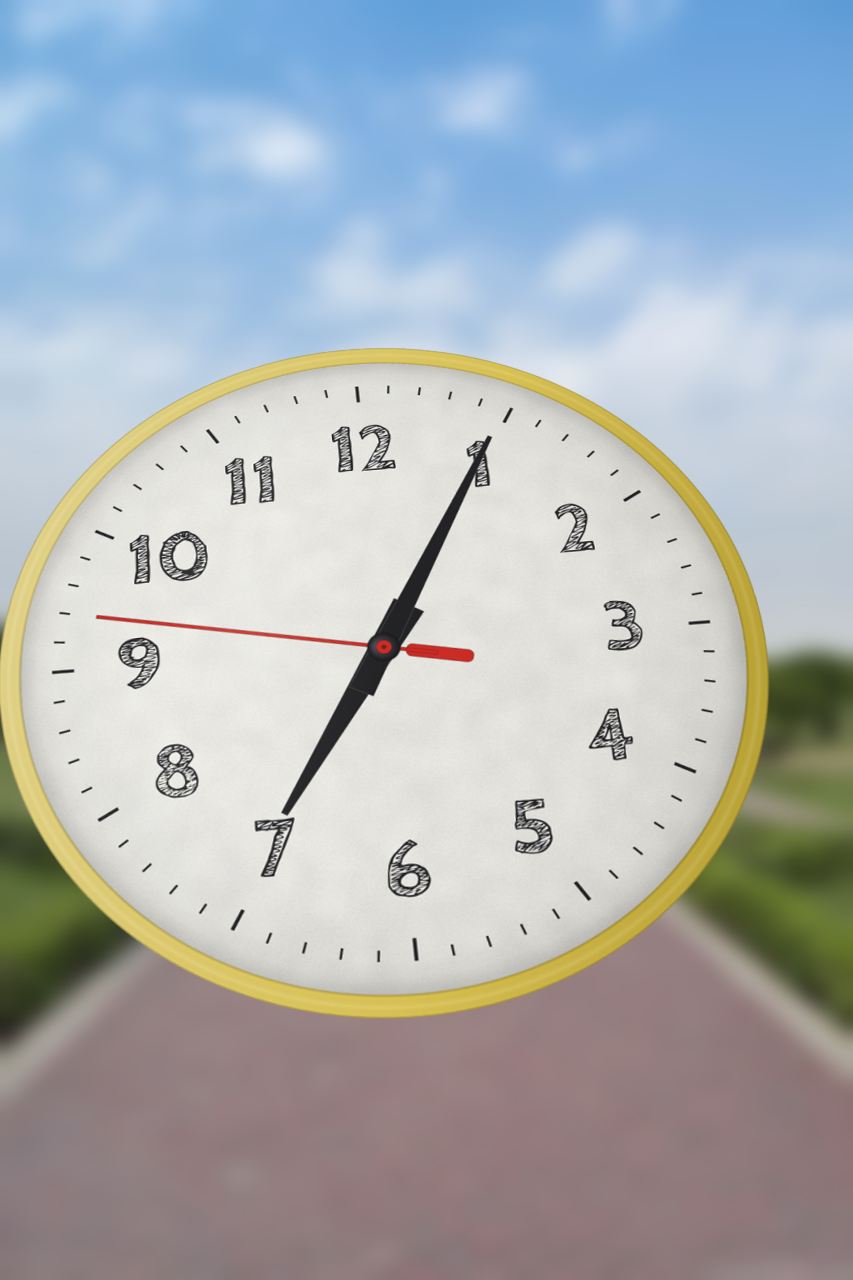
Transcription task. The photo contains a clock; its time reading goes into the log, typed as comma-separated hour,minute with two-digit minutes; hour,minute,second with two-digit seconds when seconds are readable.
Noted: 7,04,47
